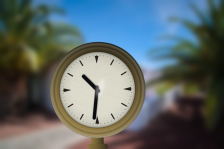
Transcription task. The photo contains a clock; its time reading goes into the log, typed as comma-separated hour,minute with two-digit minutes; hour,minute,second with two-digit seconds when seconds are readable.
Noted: 10,31
